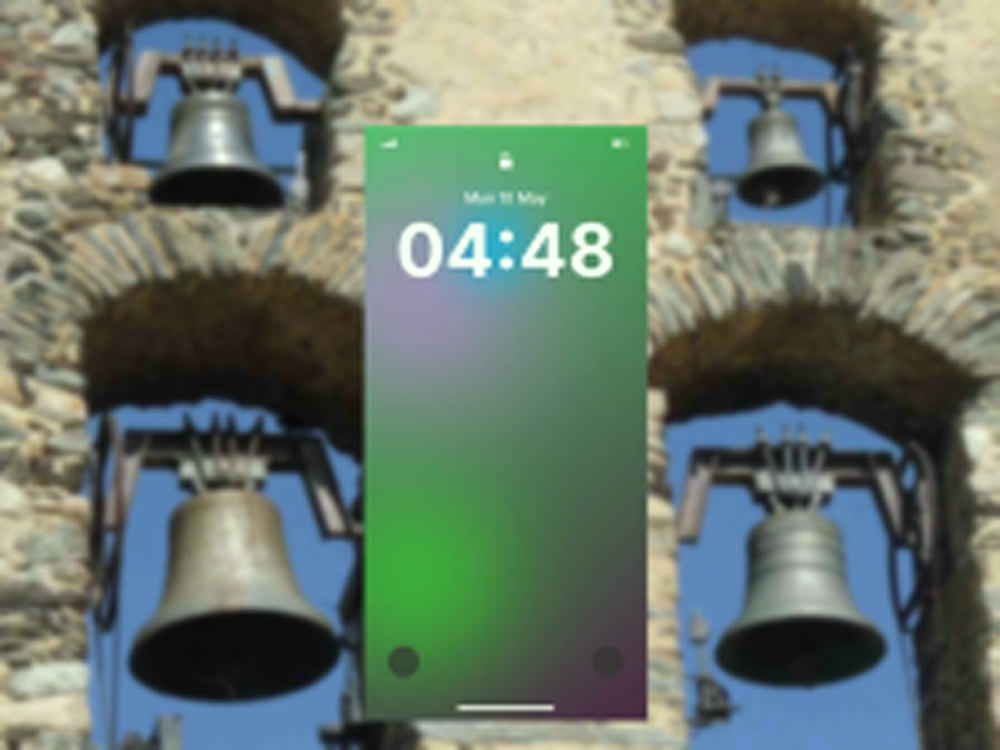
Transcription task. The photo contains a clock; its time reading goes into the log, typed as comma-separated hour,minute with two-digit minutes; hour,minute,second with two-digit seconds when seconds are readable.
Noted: 4,48
